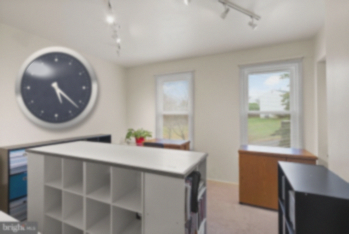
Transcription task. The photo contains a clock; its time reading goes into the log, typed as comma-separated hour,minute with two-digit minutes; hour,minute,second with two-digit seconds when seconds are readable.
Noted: 5,22
